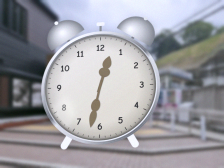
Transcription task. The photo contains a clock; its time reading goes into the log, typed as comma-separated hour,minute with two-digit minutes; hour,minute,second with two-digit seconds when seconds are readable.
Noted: 12,32
